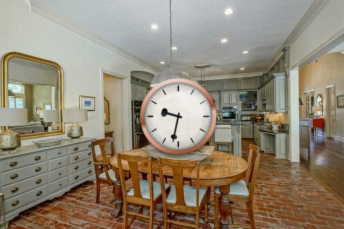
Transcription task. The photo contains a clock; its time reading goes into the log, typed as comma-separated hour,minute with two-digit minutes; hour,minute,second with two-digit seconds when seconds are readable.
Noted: 9,32
